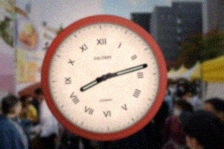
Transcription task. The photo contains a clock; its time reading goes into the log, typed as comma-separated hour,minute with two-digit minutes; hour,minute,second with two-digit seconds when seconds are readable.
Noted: 8,13
